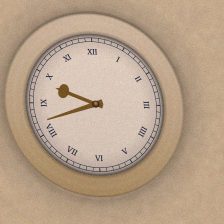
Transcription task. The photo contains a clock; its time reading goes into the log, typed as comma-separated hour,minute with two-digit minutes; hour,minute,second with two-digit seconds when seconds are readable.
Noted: 9,42
